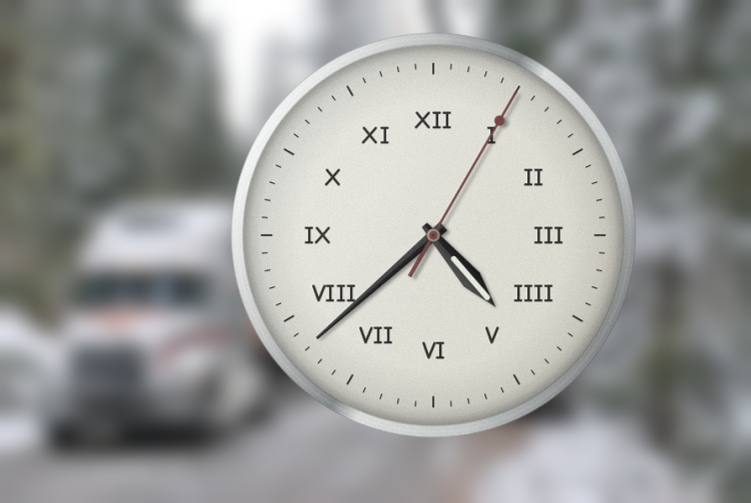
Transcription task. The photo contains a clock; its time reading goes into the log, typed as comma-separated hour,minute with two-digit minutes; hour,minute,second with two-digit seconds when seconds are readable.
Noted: 4,38,05
